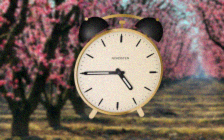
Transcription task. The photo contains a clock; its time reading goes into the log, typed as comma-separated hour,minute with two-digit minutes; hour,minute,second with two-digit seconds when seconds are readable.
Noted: 4,45
